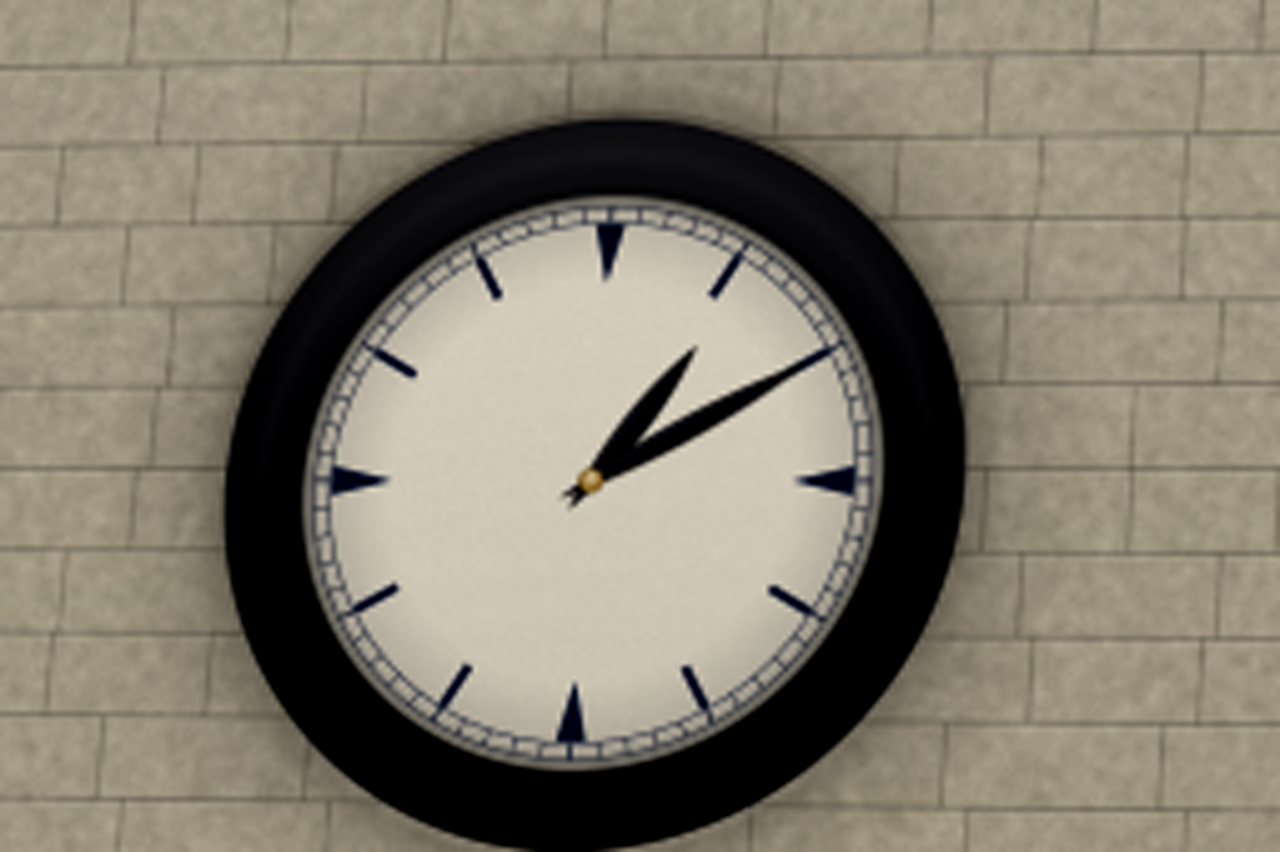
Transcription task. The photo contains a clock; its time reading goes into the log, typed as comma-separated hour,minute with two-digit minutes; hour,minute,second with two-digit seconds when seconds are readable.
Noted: 1,10
